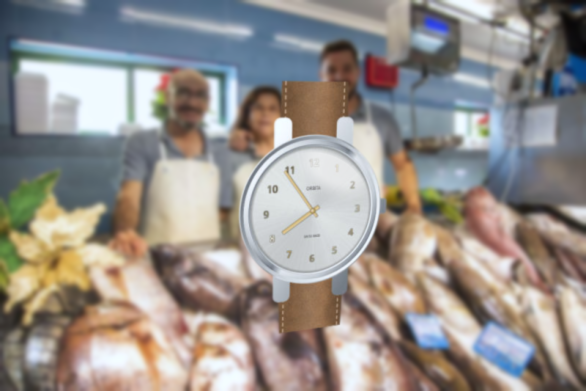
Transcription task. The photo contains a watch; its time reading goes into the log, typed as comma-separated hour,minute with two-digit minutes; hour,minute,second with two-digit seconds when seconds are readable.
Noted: 7,54
